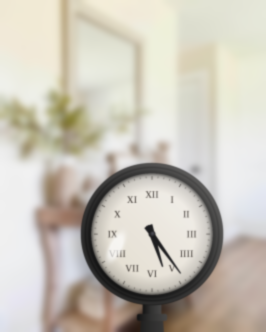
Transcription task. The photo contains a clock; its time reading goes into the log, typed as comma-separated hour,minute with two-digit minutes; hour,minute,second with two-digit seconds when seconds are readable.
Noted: 5,24
